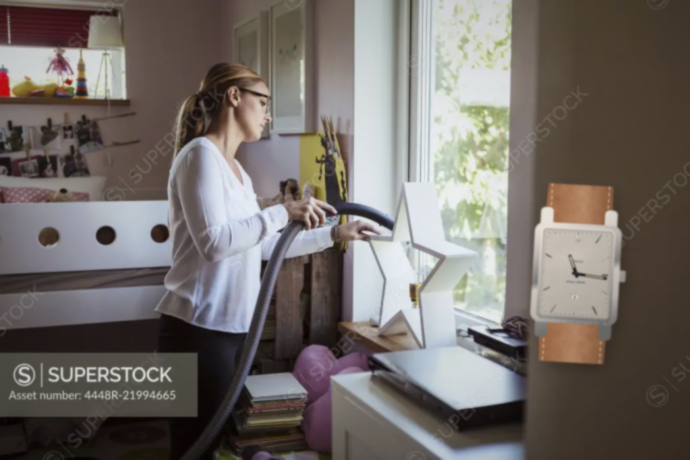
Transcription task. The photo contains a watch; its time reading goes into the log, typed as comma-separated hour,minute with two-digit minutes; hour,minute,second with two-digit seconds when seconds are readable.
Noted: 11,16
